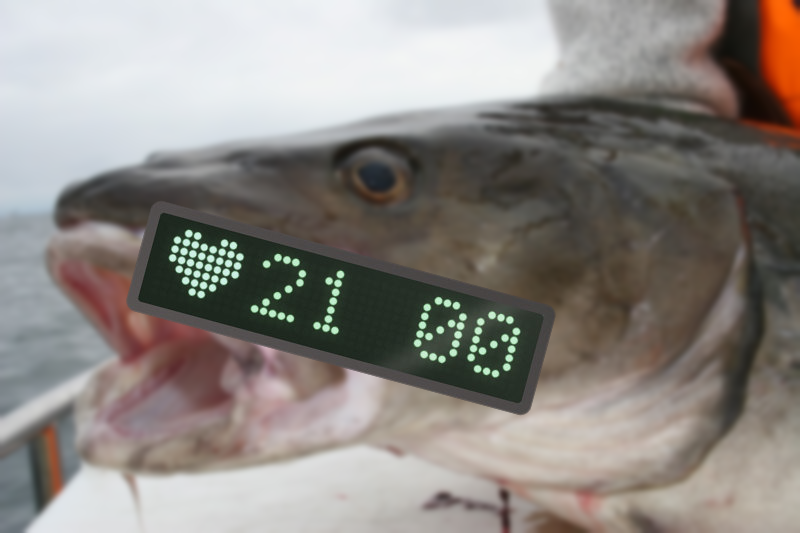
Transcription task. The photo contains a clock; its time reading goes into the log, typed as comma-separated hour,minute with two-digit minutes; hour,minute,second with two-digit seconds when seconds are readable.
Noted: 21,00
